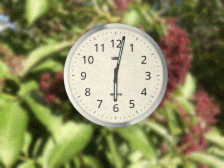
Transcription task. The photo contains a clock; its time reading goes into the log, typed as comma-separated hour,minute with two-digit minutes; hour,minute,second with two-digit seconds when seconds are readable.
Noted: 6,02
